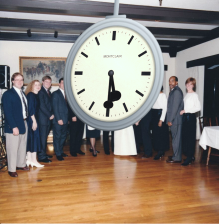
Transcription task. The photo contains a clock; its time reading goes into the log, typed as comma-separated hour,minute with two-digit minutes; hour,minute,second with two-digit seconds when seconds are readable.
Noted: 5,30
